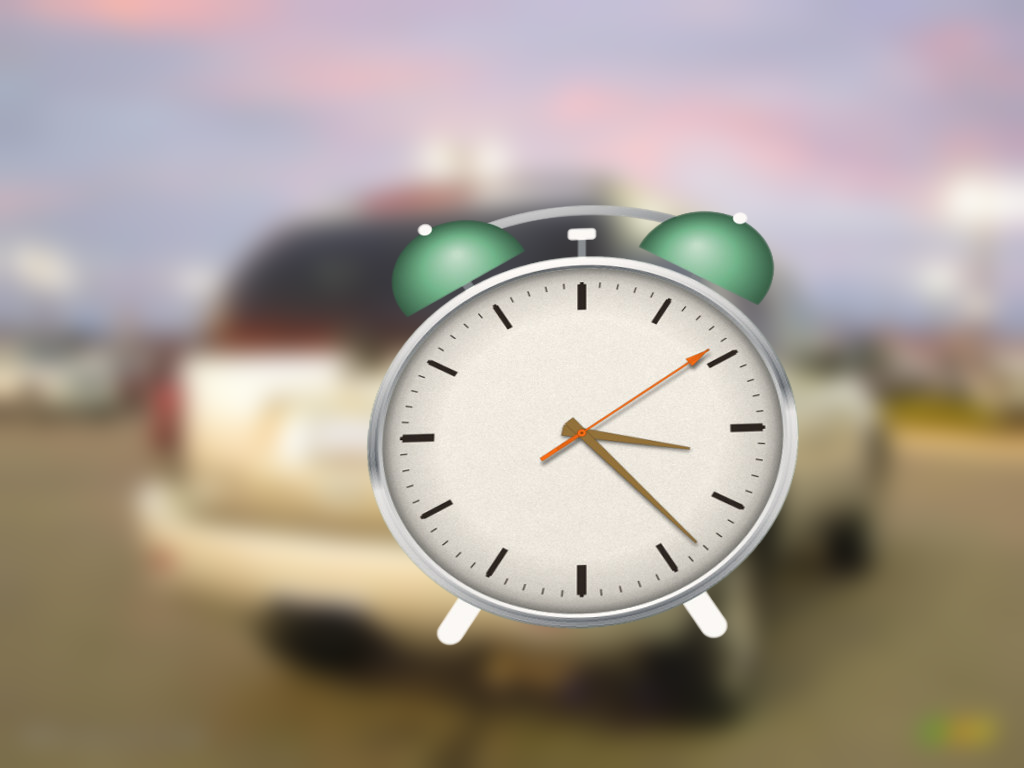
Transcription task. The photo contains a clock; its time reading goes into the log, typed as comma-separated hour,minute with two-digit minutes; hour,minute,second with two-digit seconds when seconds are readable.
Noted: 3,23,09
